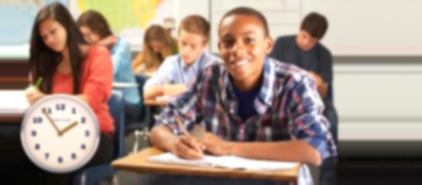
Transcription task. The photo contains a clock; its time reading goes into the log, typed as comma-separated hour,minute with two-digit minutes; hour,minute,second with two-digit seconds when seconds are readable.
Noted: 1,54
